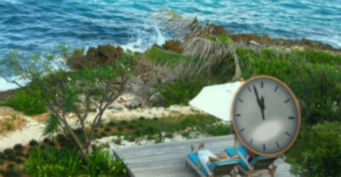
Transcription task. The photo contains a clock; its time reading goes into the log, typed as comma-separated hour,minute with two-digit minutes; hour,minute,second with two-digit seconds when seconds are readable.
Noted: 11,57
